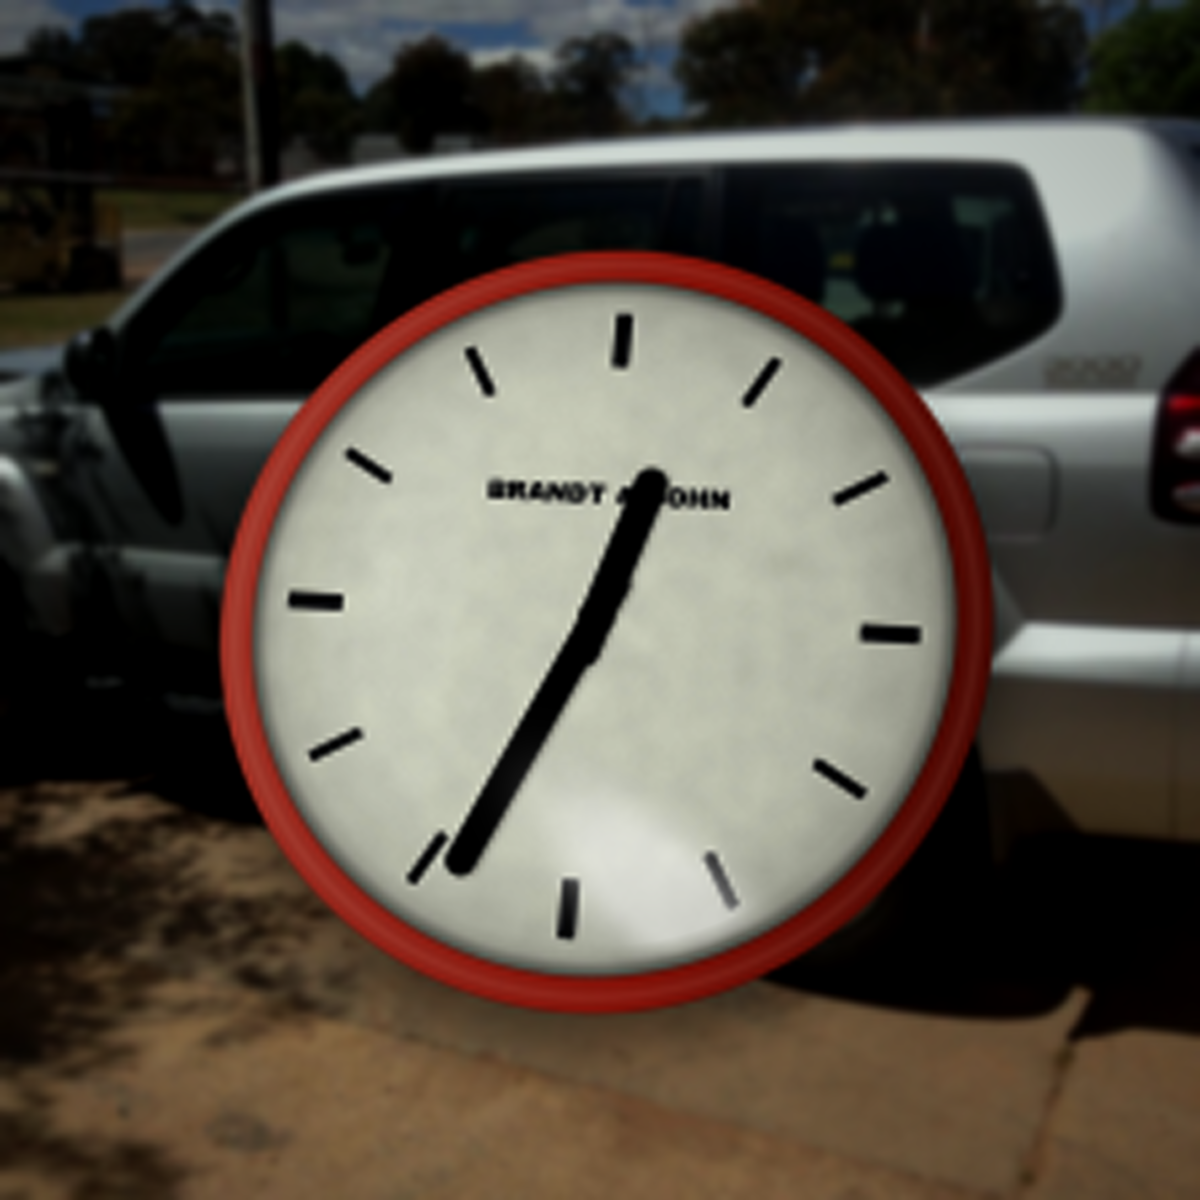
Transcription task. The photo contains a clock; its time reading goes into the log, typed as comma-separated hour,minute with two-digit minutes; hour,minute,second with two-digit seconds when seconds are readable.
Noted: 12,34
